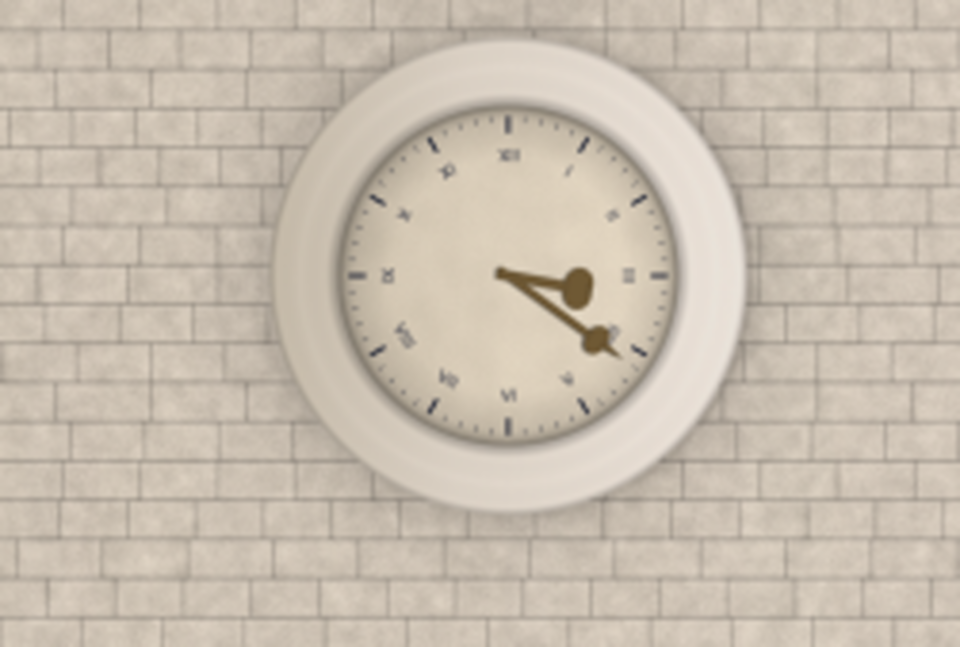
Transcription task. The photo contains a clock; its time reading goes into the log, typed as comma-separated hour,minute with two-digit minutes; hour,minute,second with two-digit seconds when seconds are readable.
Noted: 3,21
